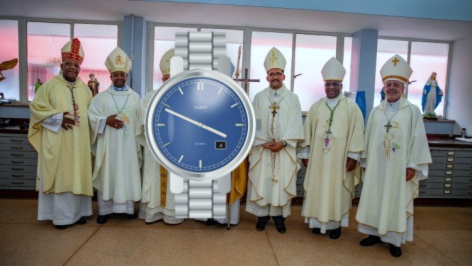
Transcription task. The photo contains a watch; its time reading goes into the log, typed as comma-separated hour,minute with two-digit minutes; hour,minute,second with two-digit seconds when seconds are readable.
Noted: 3,49
